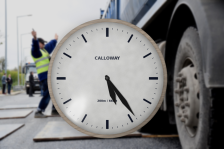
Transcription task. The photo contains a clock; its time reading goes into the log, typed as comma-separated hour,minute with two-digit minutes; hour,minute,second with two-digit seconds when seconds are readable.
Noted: 5,24
